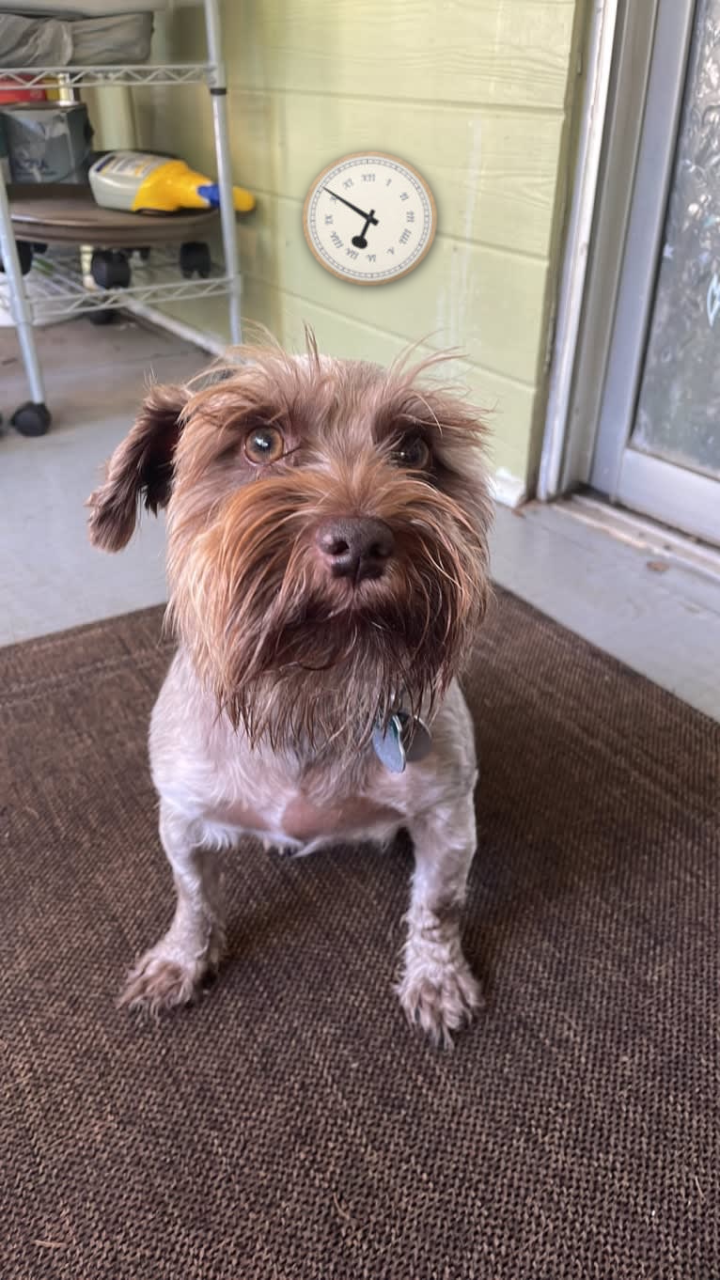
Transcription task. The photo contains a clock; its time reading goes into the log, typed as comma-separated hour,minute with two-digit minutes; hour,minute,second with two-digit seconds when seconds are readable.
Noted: 6,51
